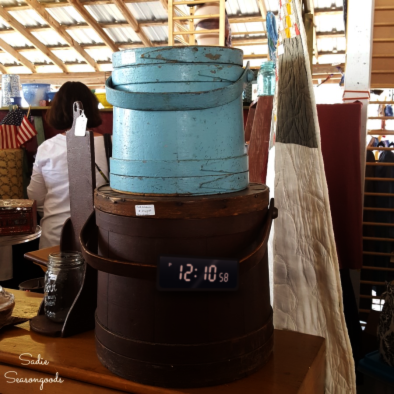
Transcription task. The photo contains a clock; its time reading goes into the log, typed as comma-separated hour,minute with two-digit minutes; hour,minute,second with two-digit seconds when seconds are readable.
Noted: 12,10,58
